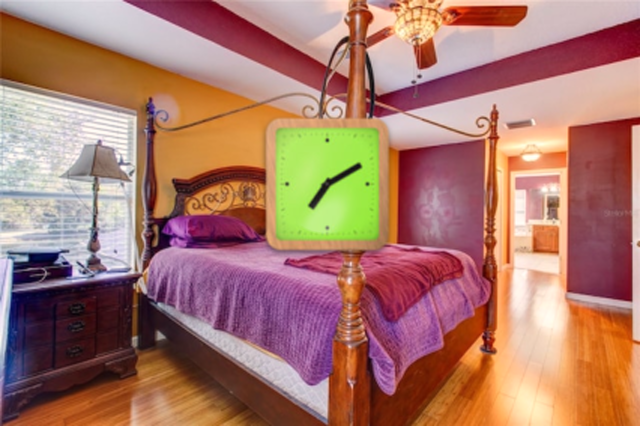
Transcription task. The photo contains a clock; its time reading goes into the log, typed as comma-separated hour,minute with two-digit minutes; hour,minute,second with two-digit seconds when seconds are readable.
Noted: 7,10
